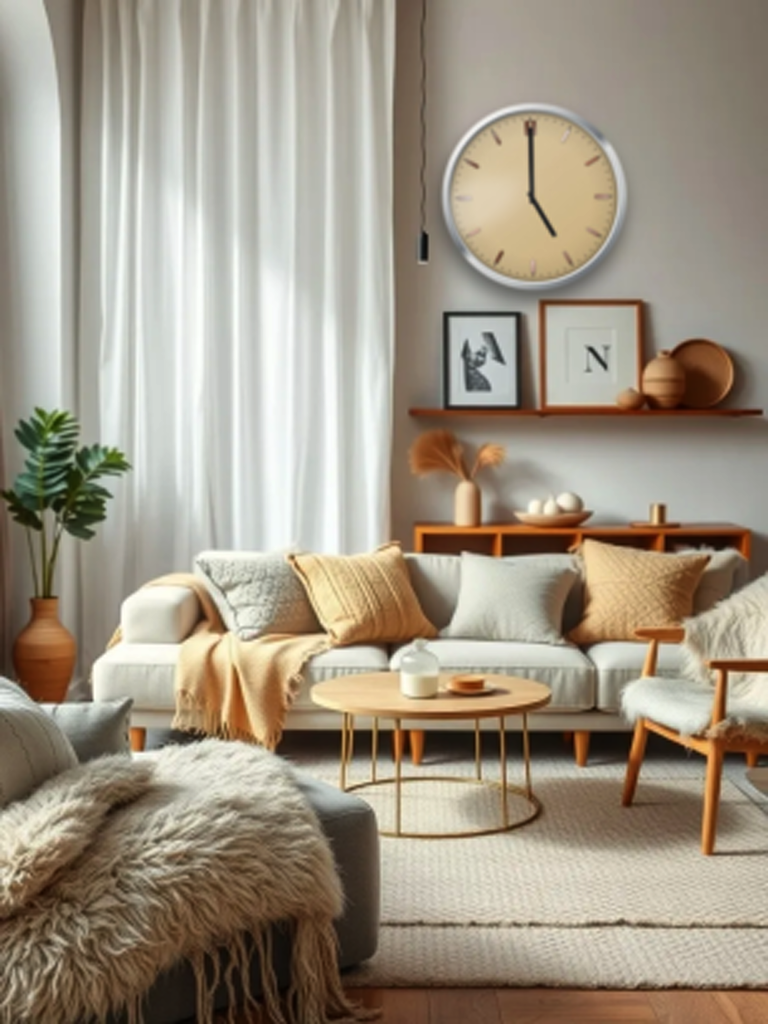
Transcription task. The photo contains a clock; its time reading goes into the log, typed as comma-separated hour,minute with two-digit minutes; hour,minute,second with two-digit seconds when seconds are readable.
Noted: 5,00
